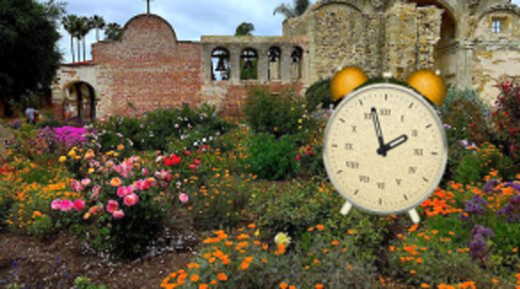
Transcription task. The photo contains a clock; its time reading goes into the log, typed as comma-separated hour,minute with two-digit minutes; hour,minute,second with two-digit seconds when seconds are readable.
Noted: 1,57
